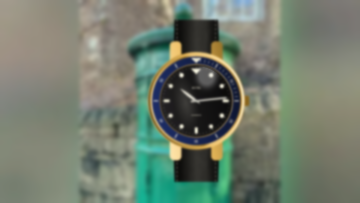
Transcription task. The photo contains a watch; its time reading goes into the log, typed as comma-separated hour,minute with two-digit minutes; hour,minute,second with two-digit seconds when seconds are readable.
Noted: 10,14
